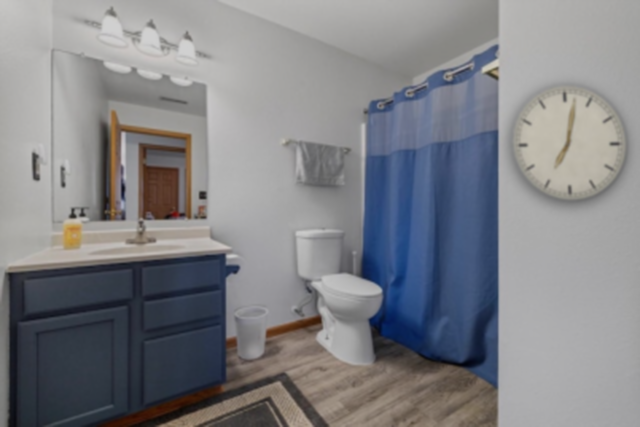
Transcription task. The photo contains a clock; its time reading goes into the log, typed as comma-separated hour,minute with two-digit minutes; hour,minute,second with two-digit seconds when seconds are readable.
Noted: 7,02
